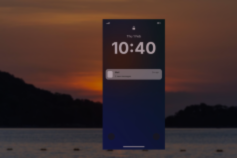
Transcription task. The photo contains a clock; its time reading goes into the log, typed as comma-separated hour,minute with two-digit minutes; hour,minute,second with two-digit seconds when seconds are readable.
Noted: 10,40
